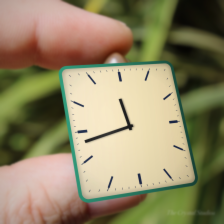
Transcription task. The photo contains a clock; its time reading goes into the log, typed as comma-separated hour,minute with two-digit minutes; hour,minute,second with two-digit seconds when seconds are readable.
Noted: 11,43
